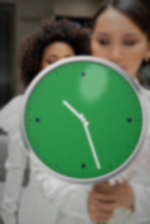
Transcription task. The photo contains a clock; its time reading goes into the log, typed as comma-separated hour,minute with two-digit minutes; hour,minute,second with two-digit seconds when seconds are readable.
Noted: 10,27
